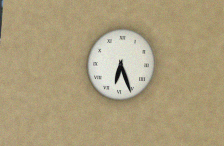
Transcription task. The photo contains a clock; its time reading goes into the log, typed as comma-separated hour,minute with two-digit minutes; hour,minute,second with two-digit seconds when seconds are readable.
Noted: 6,26
